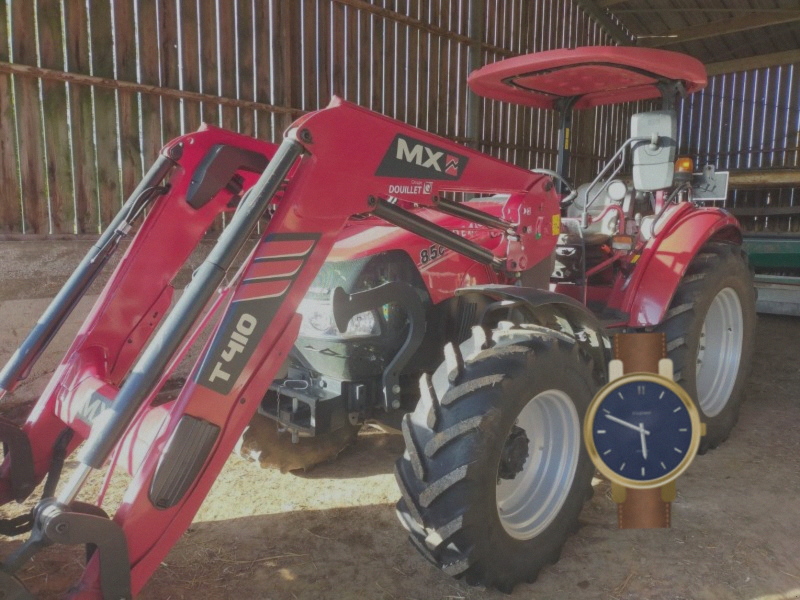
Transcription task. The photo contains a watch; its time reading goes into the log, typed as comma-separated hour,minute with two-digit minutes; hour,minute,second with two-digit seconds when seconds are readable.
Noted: 5,49
